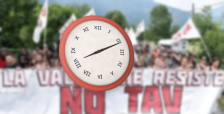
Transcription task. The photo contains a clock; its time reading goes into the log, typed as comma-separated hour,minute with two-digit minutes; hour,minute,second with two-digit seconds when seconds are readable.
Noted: 8,11
